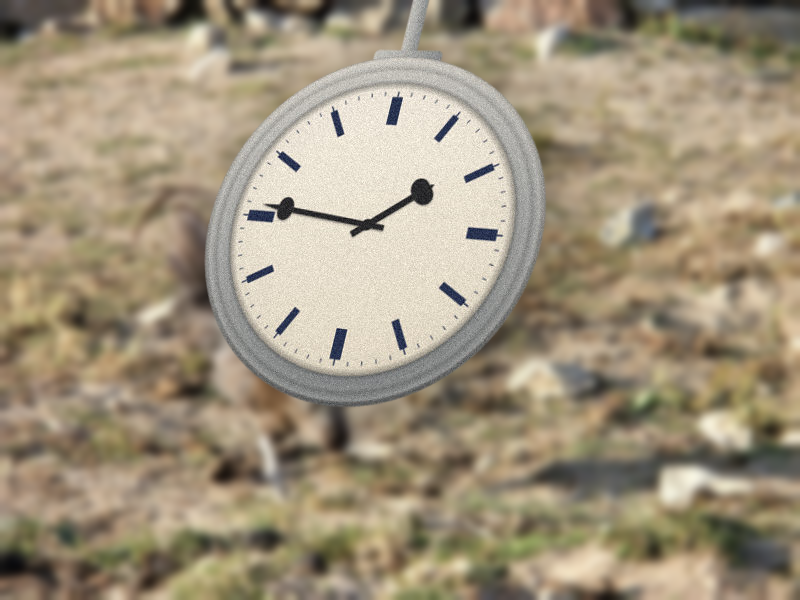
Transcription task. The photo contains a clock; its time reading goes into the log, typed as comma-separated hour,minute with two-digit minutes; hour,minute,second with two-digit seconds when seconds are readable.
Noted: 1,46
